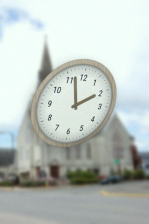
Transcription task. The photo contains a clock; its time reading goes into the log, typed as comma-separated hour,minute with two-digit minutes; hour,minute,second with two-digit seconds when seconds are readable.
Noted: 1,57
